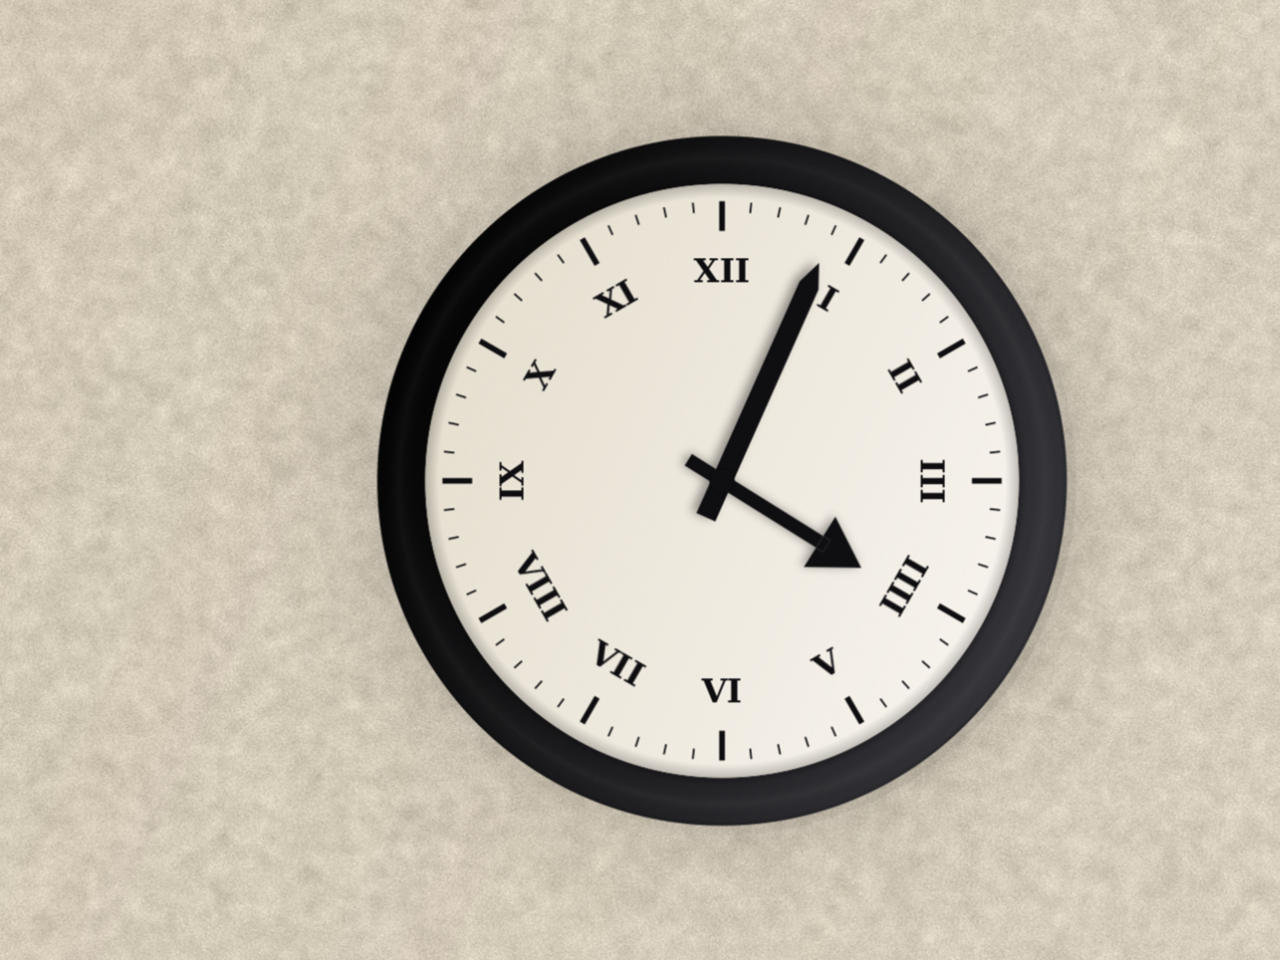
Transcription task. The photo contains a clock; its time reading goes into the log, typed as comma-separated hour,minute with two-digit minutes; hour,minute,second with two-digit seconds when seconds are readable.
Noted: 4,04
